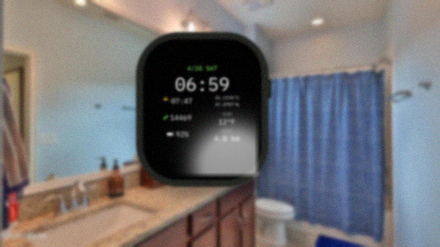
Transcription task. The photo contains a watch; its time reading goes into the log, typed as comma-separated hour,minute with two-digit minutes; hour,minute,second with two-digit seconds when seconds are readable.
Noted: 6,59
